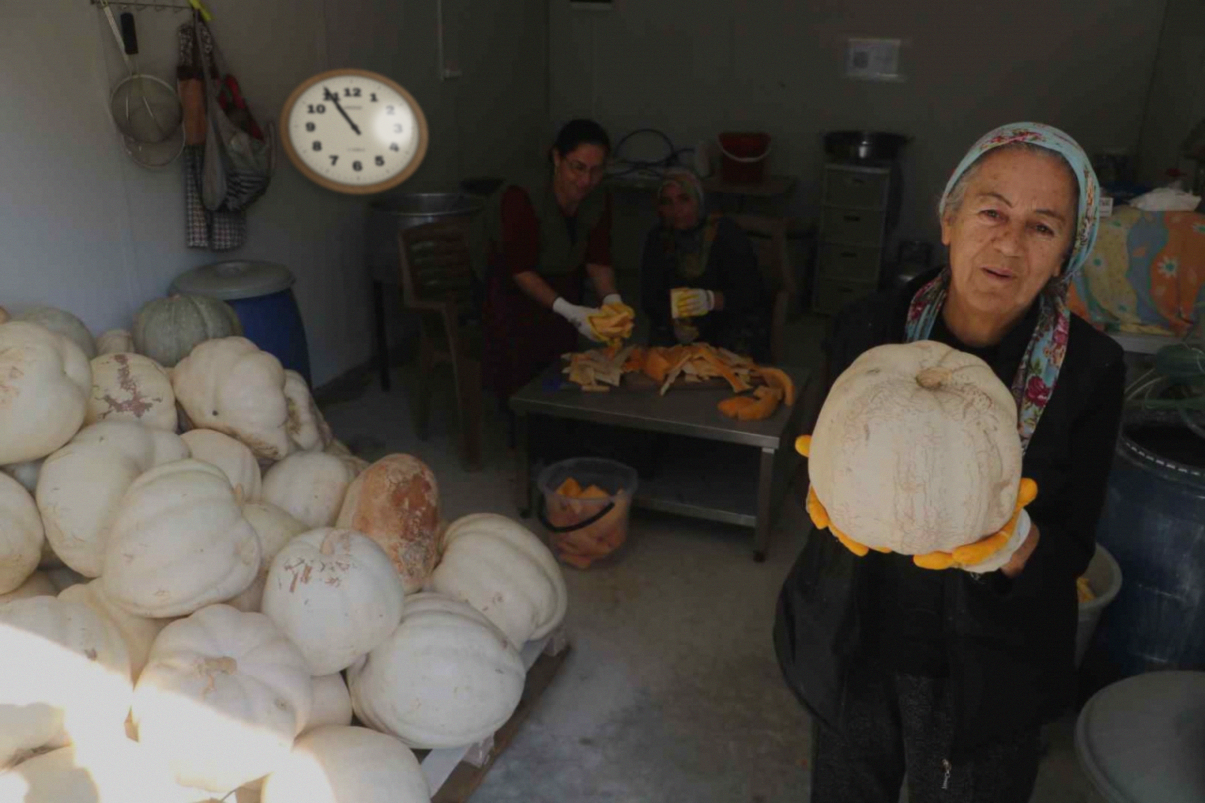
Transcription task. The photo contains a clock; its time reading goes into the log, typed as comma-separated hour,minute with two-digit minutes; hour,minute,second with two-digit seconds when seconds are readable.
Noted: 10,55
